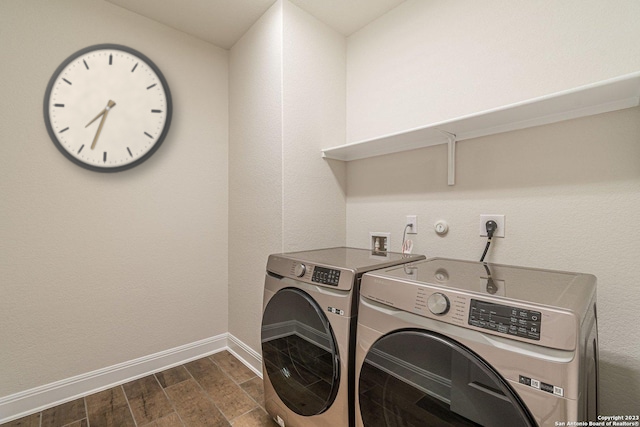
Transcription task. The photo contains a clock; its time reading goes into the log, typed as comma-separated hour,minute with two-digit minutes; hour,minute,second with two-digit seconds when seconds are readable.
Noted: 7,33
